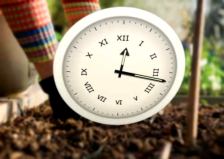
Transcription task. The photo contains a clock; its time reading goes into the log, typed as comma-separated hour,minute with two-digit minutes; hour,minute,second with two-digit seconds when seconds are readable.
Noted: 12,17
